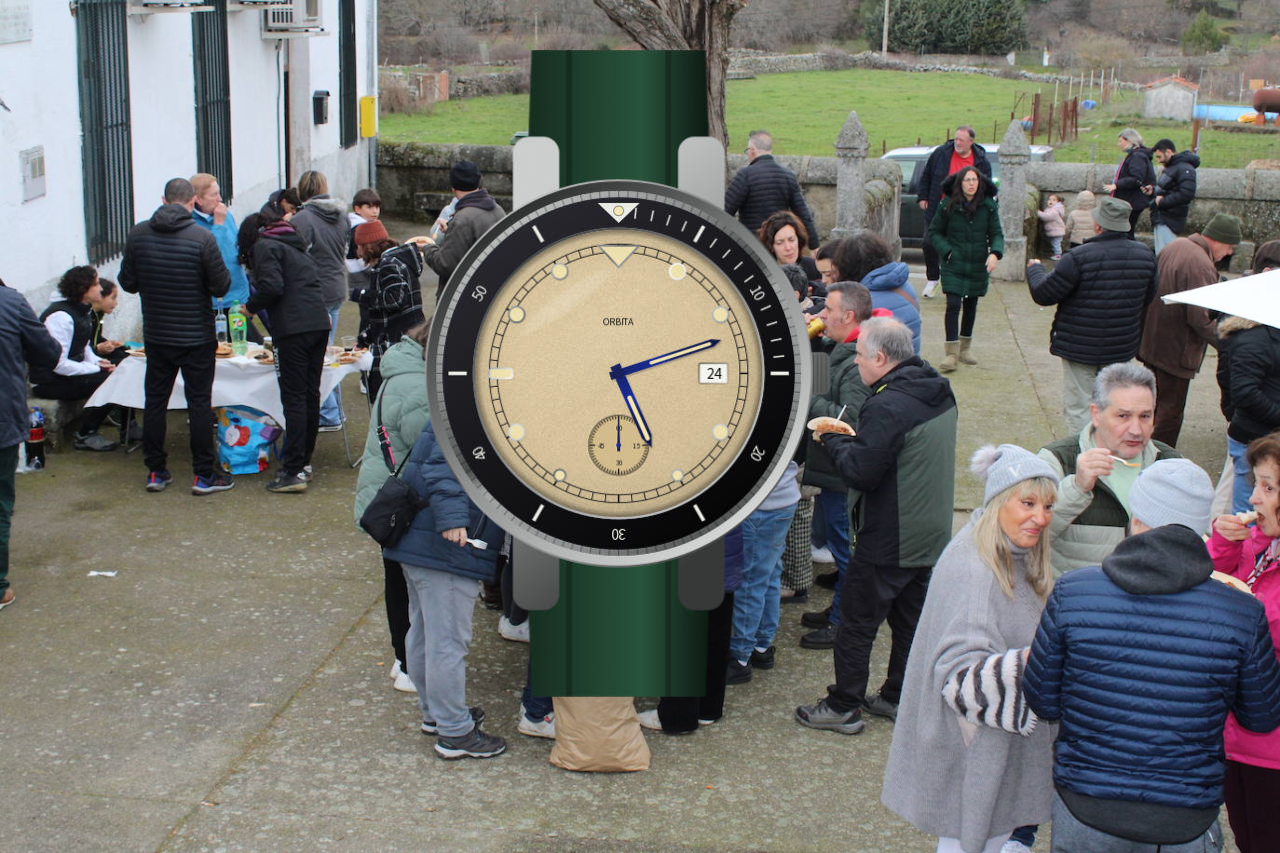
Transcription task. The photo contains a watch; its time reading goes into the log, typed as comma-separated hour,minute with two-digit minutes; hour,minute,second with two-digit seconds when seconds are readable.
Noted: 5,12
